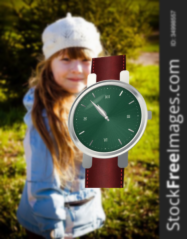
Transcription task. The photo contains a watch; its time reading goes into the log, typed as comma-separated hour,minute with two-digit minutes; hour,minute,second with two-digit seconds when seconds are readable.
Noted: 10,53
